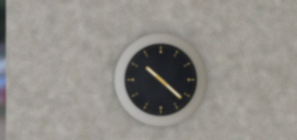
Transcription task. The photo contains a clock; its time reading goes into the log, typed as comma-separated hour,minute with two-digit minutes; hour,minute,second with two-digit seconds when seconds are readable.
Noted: 10,22
